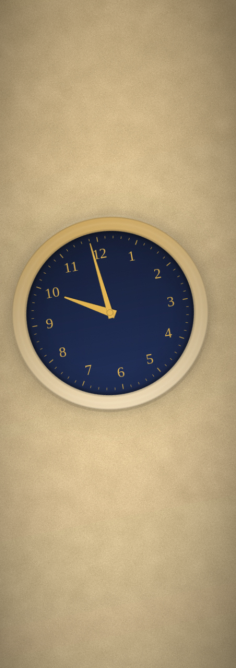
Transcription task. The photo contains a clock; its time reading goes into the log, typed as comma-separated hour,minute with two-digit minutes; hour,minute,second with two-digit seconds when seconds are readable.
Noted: 9,59
